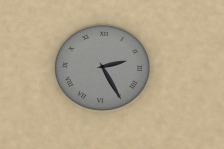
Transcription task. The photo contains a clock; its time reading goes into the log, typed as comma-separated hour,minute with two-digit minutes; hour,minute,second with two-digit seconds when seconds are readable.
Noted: 2,25
